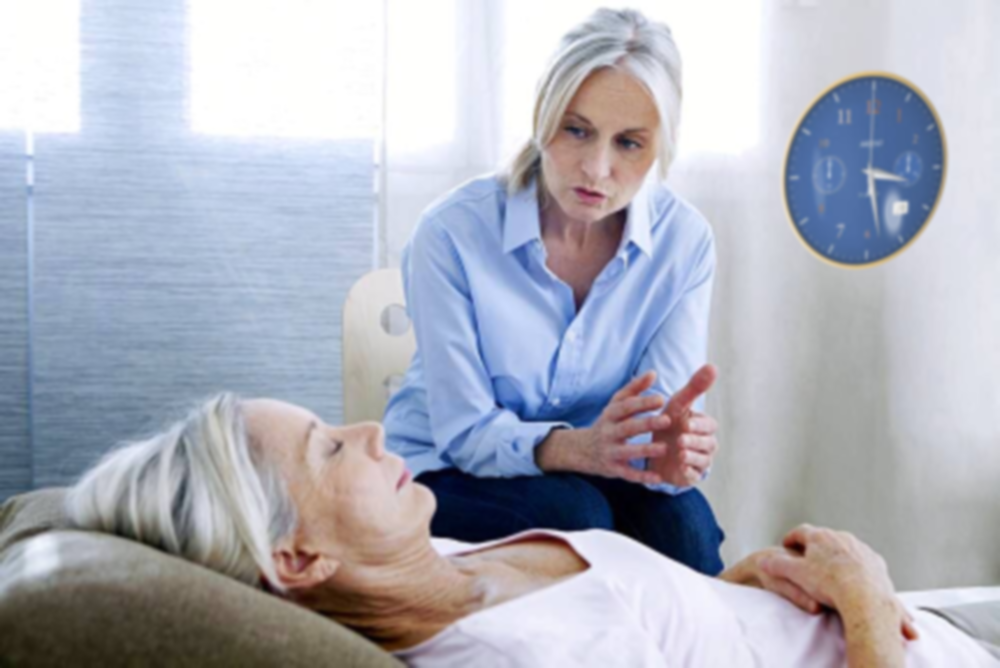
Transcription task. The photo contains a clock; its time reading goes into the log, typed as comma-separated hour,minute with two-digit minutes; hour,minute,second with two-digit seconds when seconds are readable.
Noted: 3,28
